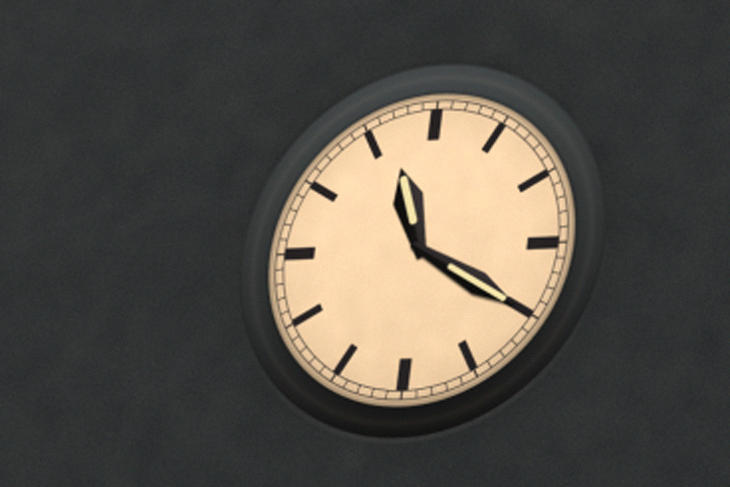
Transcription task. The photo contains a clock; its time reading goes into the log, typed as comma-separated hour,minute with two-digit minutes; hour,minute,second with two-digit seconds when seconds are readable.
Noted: 11,20
